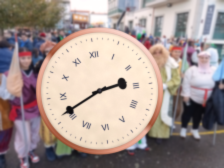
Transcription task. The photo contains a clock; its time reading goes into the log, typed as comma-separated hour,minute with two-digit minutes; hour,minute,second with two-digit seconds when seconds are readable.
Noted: 2,41
